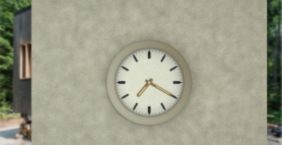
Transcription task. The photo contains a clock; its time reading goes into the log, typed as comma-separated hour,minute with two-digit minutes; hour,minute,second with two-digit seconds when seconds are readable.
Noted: 7,20
